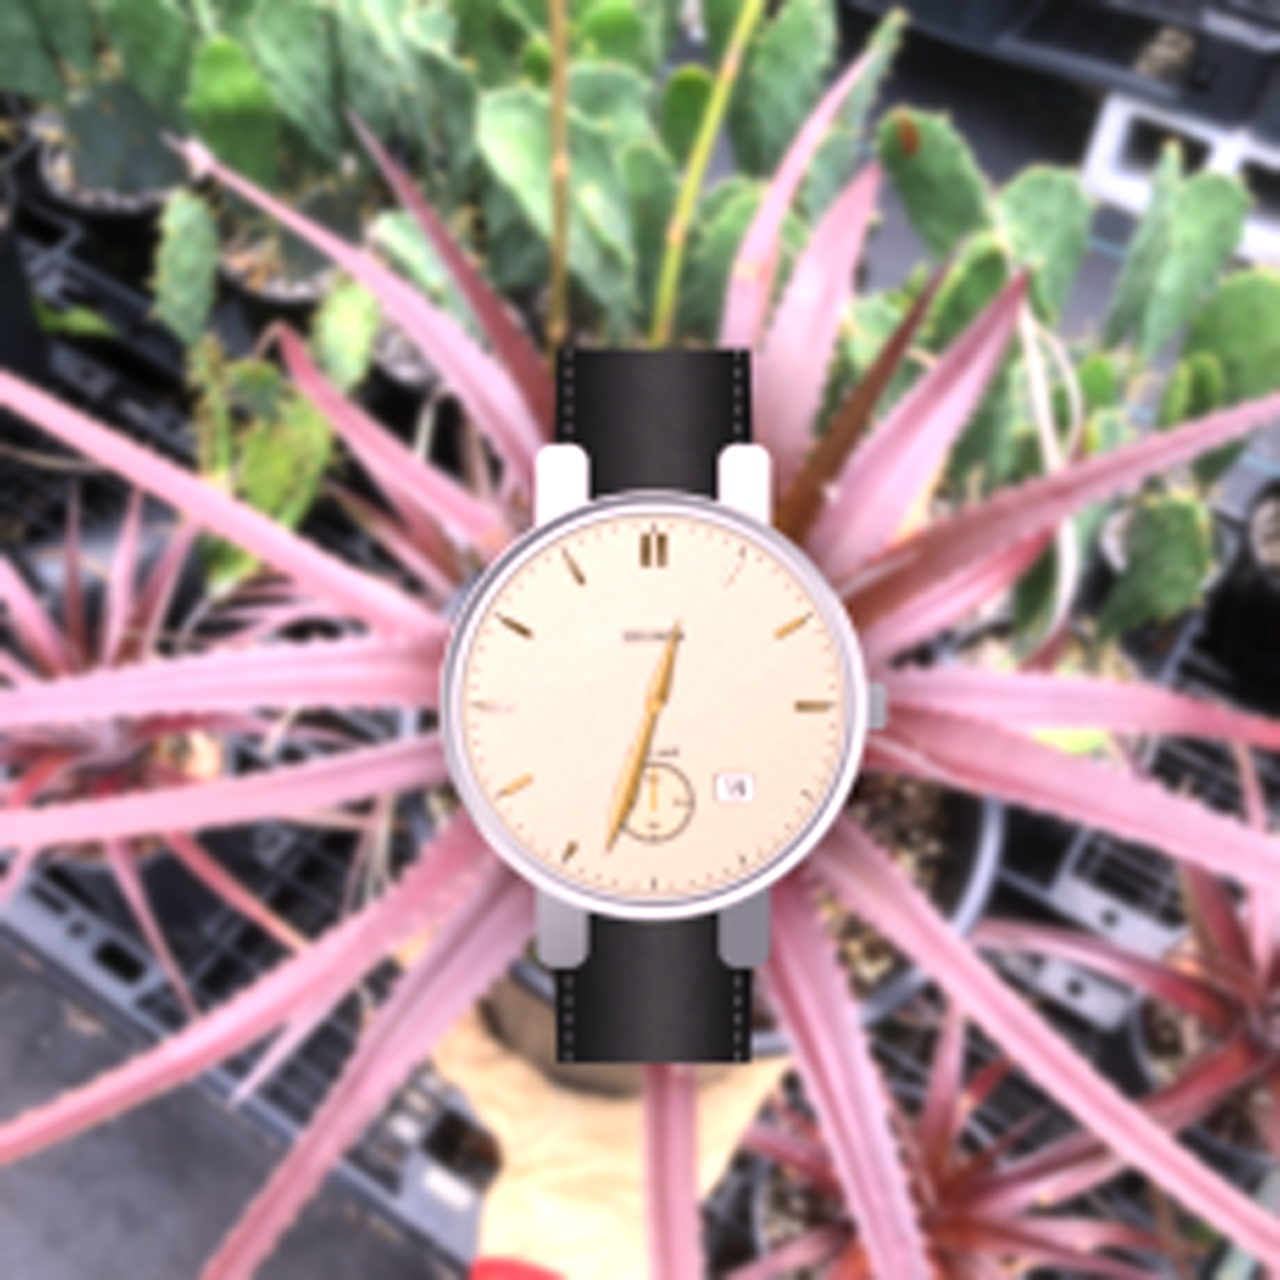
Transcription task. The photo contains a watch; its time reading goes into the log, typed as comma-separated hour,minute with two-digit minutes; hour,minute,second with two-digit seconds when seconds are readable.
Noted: 12,33
